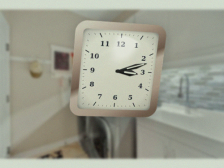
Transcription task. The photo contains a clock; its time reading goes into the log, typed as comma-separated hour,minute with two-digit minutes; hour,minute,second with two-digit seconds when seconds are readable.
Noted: 3,12
